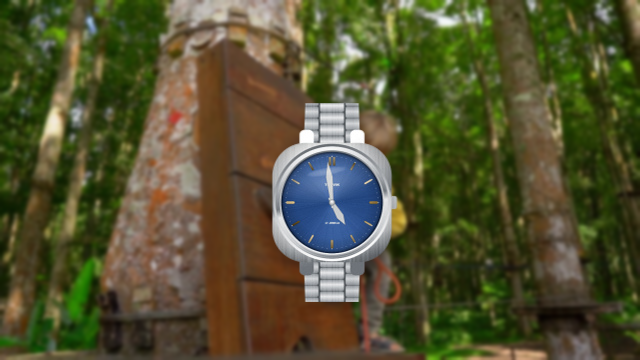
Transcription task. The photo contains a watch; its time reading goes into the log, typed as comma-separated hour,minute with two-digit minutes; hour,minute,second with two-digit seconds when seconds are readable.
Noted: 4,59
